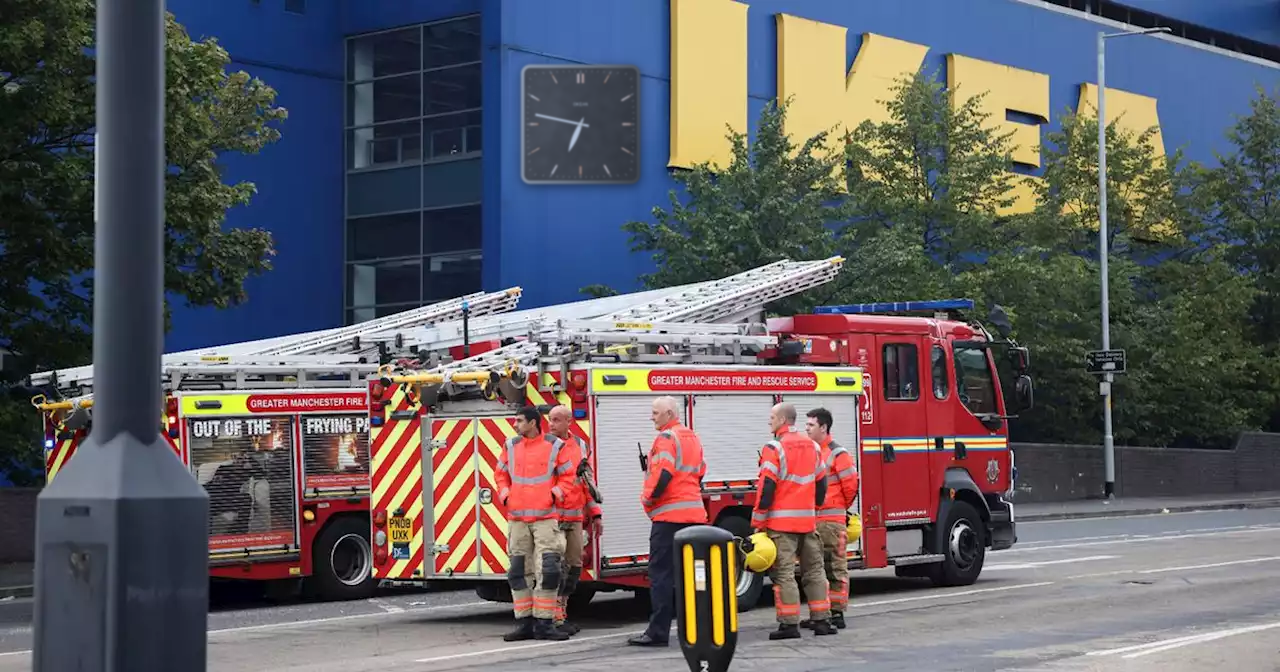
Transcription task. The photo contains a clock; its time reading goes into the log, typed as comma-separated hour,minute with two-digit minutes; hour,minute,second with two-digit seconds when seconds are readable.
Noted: 6,47
